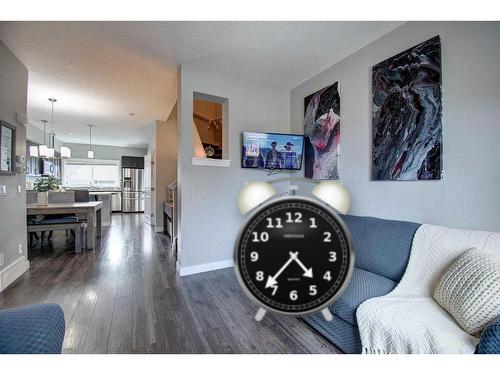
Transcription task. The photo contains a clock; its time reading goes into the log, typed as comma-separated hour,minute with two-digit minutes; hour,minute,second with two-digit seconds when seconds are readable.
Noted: 4,37
